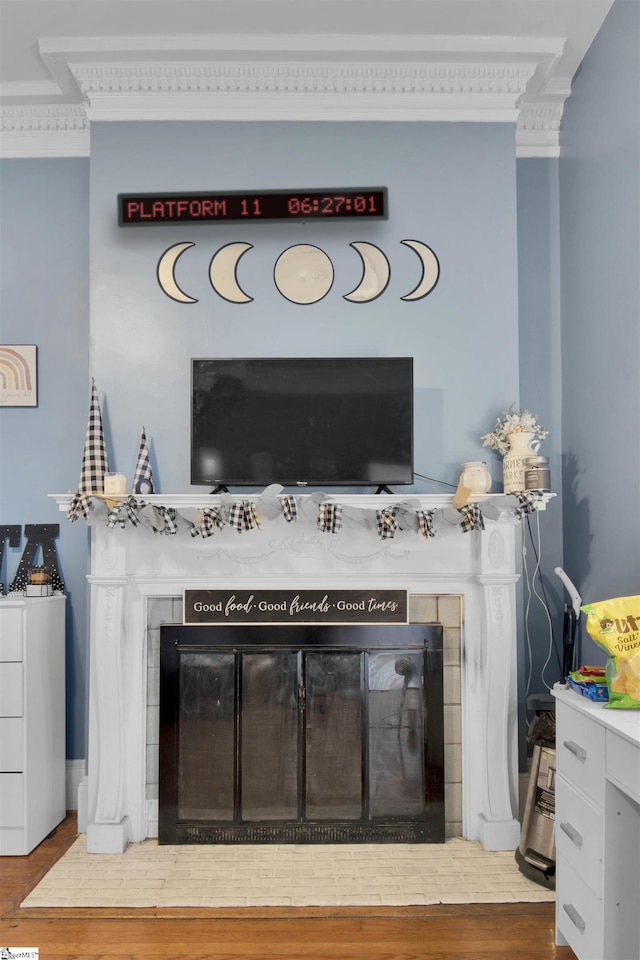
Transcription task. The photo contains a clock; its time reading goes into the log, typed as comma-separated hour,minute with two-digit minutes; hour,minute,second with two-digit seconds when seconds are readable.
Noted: 6,27,01
